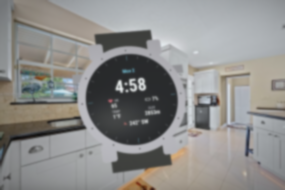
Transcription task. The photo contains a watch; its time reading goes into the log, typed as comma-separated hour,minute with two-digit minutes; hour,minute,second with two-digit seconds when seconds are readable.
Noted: 4,58
